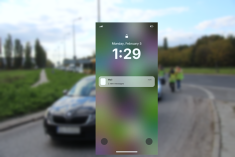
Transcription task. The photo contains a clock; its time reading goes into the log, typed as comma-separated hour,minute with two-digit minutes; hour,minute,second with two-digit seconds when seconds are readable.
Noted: 1,29
